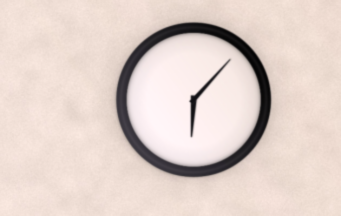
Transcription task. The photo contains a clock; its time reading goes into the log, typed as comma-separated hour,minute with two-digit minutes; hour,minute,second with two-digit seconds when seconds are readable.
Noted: 6,07
